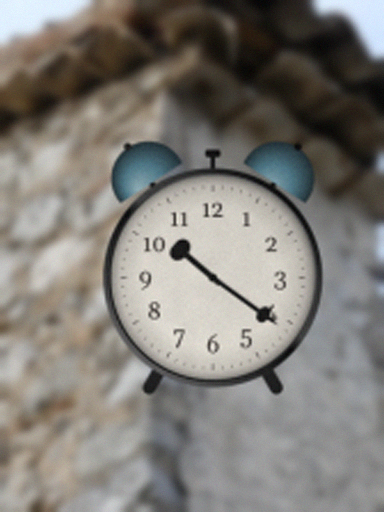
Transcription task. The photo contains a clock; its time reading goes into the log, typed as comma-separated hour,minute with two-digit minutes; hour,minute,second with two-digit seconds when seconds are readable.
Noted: 10,21
